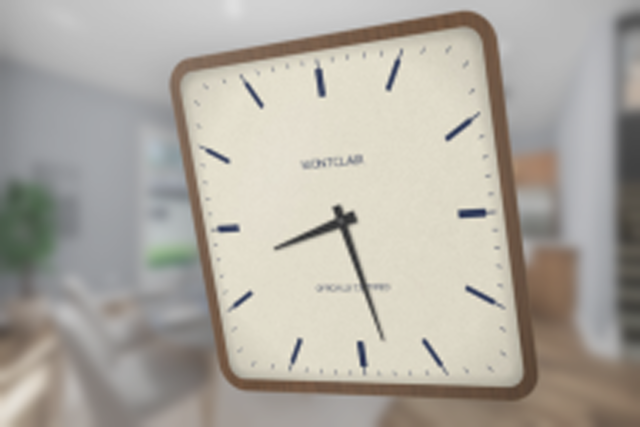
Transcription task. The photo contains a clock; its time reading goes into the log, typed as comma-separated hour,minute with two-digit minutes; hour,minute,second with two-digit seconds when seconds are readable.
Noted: 8,28
